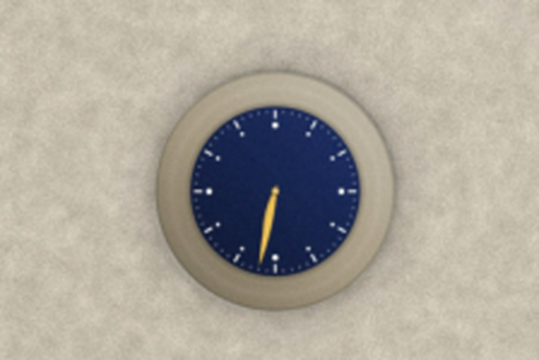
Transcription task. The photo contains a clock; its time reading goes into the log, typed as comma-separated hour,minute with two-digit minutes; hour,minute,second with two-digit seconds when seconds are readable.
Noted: 6,32
